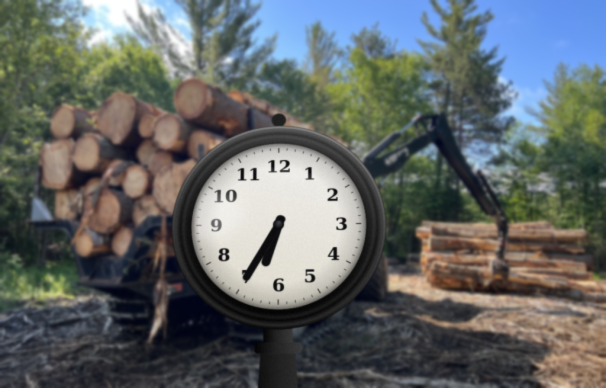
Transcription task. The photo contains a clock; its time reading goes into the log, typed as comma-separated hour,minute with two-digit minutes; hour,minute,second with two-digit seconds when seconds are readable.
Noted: 6,35
